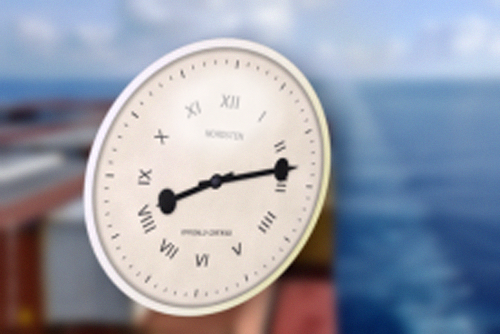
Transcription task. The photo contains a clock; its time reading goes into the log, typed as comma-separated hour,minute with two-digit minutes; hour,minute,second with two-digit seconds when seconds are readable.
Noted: 8,13
